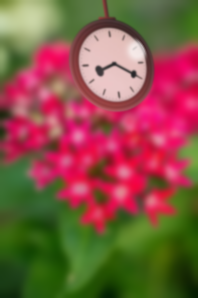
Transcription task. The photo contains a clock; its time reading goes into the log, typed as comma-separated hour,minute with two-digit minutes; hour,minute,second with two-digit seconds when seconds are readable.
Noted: 8,20
